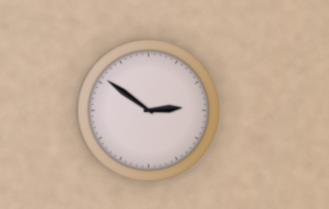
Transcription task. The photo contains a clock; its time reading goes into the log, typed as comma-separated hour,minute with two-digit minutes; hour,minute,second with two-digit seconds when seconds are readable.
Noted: 2,51
